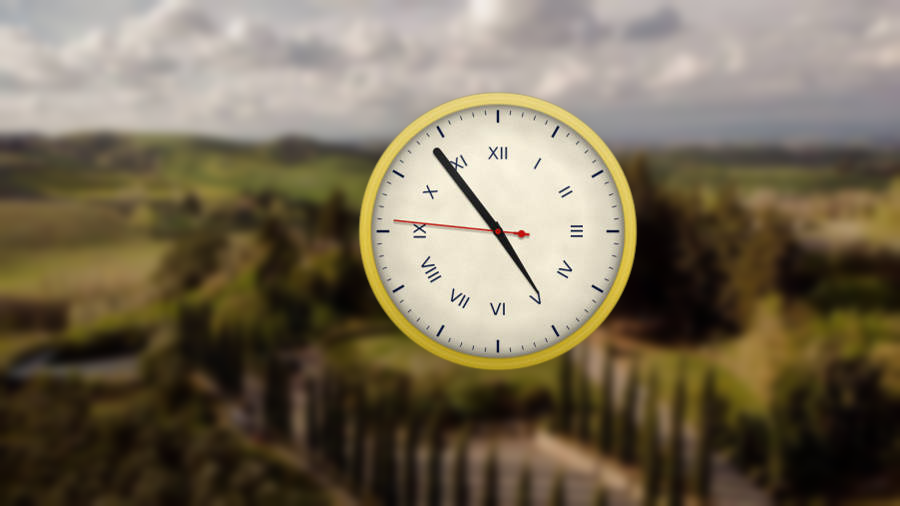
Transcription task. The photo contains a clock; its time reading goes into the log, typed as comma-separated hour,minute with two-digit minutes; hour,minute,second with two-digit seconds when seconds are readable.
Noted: 4,53,46
